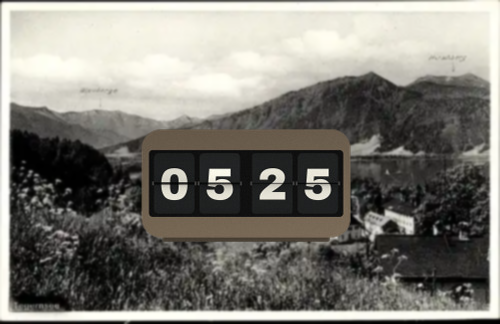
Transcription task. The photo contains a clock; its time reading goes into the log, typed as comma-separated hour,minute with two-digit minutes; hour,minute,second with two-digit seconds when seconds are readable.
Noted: 5,25
